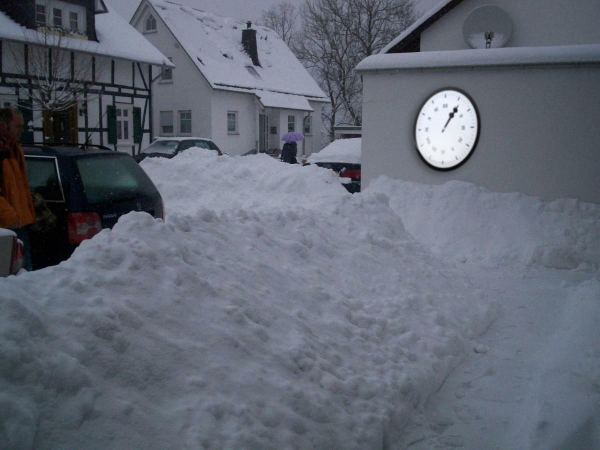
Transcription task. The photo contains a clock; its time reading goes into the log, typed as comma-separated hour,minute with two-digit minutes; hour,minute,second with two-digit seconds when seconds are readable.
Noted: 1,06
